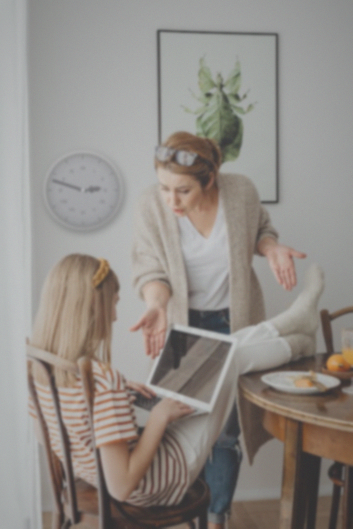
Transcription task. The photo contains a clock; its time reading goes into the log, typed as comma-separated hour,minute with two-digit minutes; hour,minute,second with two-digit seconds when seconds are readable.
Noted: 2,48
